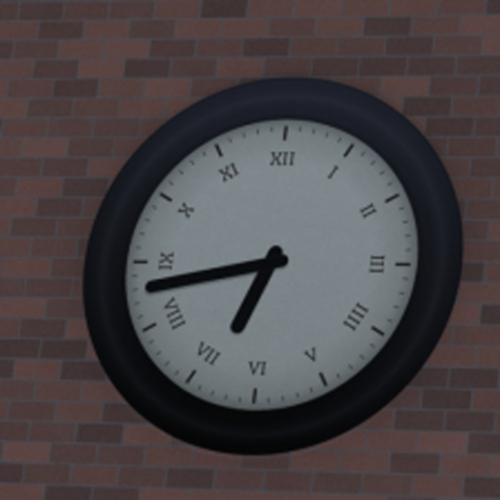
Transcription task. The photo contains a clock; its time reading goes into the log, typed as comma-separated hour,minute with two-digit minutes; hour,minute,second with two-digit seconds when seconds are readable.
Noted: 6,43
